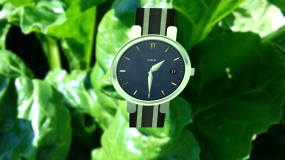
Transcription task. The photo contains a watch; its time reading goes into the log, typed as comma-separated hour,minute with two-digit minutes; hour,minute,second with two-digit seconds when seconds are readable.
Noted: 1,30
